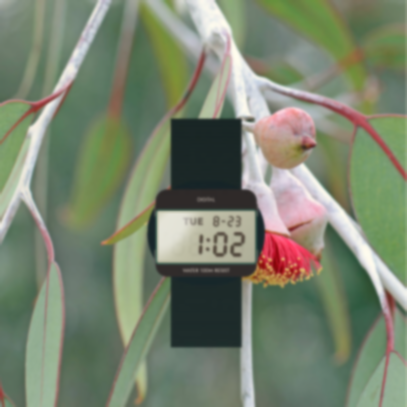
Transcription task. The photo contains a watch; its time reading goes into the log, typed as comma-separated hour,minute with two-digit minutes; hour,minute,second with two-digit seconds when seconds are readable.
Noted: 1,02
